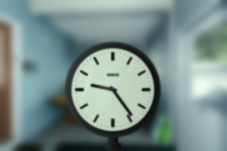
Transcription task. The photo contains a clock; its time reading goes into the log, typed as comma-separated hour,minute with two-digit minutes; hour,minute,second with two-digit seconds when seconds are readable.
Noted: 9,24
